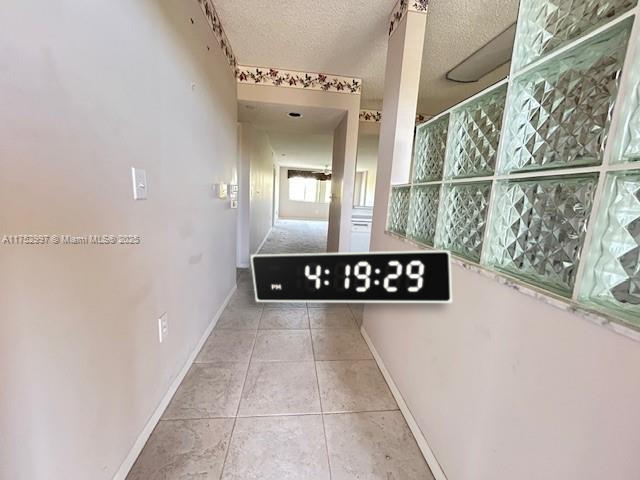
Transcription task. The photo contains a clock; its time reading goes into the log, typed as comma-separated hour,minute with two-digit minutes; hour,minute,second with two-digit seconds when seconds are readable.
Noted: 4,19,29
